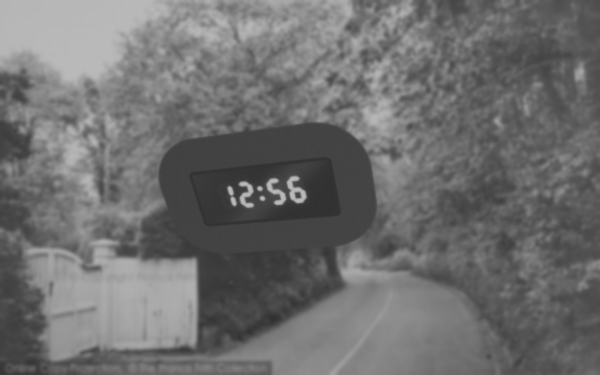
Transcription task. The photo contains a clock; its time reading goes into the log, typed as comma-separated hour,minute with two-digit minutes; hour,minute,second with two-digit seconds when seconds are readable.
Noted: 12,56
